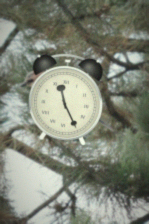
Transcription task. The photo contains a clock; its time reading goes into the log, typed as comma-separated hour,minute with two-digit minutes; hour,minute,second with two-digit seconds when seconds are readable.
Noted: 11,25
